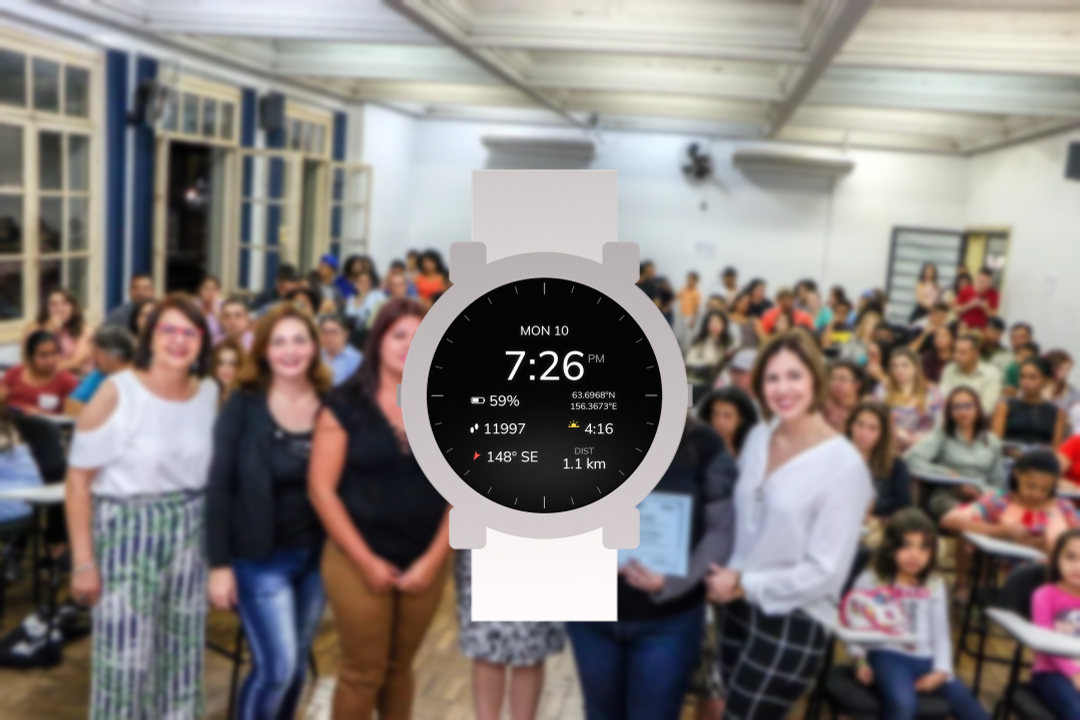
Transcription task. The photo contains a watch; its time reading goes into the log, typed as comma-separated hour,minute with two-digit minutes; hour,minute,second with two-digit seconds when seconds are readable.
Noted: 7,26
